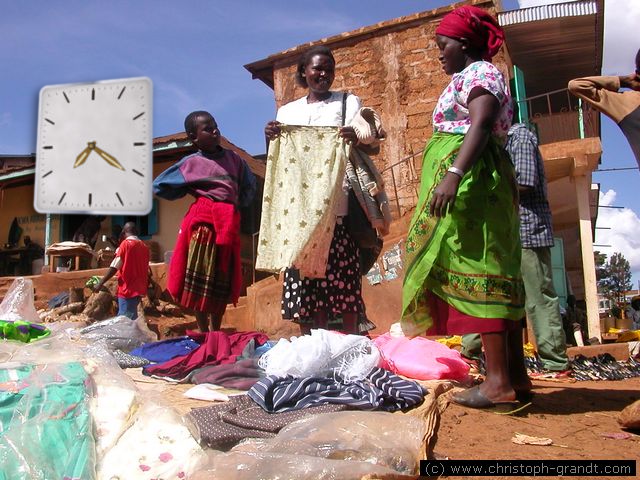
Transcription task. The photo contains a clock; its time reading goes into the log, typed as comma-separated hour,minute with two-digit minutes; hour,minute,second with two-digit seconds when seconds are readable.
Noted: 7,21
